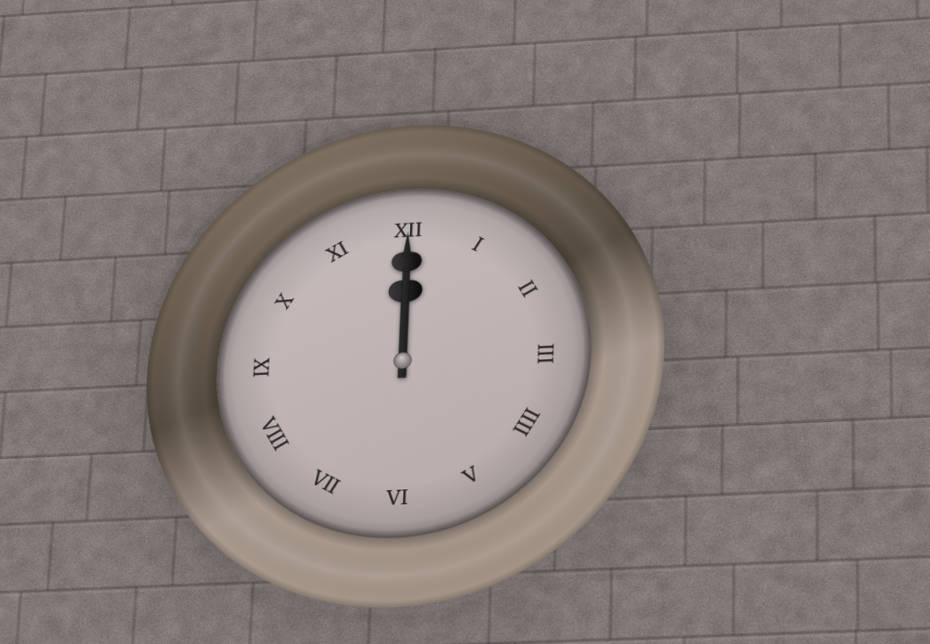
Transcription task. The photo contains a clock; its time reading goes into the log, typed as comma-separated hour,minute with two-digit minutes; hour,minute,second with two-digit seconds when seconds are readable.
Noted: 12,00
